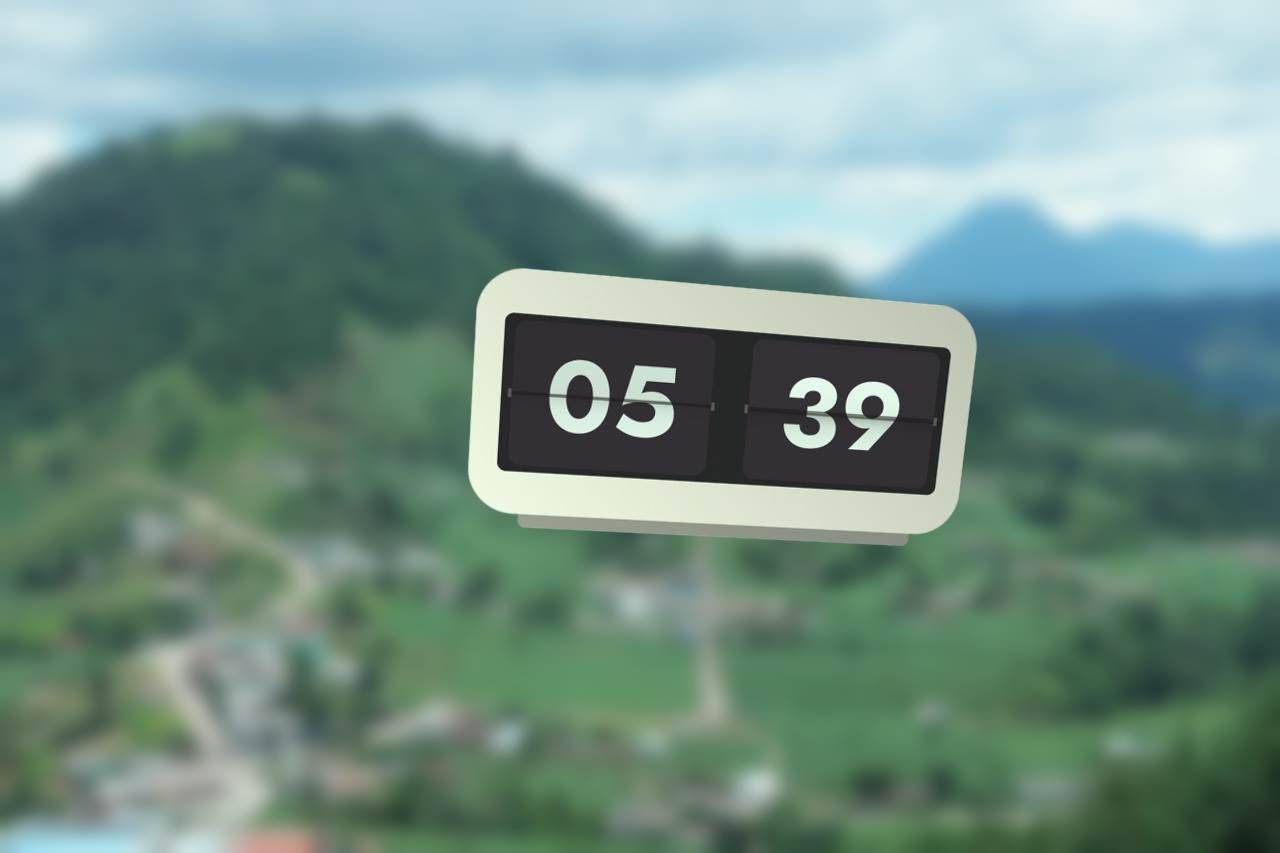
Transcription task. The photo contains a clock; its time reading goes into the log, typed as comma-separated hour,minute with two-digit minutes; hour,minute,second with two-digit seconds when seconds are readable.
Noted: 5,39
